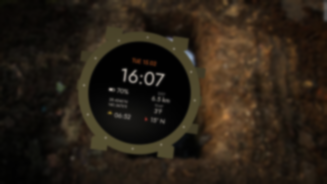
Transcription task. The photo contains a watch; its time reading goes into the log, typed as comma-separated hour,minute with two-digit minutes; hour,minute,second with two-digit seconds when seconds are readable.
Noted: 16,07
